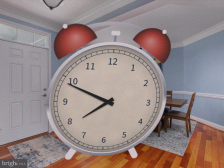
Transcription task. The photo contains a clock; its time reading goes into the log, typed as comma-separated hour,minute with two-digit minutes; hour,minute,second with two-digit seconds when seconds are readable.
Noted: 7,49
